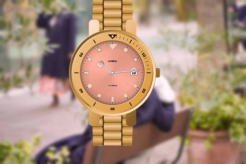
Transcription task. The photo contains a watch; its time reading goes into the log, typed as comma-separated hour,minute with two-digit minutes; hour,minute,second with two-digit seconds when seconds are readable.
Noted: 10,14
